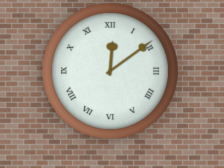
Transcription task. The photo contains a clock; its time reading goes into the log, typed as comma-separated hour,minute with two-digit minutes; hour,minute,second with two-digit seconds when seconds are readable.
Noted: 12,09
